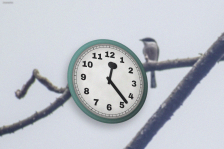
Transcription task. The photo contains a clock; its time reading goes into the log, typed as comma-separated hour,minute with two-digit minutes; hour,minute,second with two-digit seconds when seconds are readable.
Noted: 12,23
